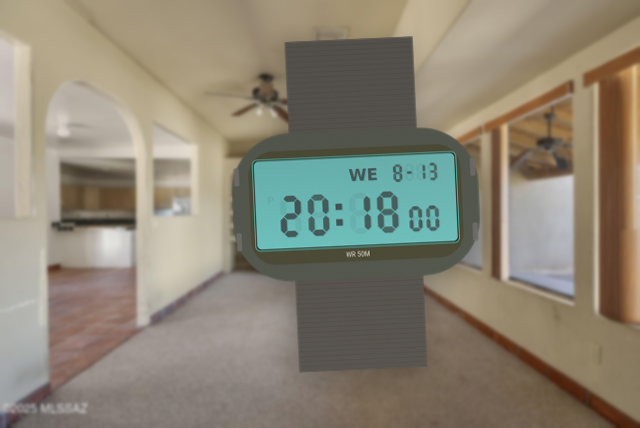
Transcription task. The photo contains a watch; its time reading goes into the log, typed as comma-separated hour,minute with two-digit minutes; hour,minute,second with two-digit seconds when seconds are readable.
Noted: 20,18,00
